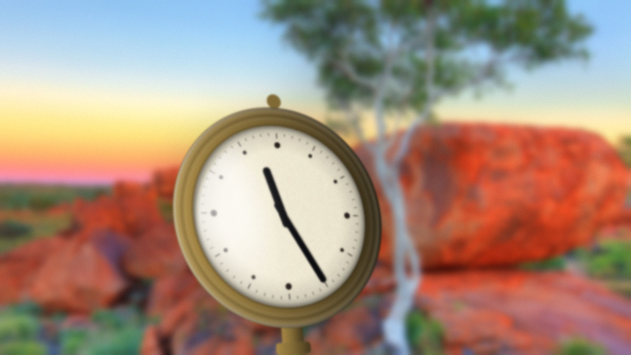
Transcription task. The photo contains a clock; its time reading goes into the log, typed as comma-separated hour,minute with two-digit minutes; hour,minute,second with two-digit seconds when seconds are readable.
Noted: 11,25
